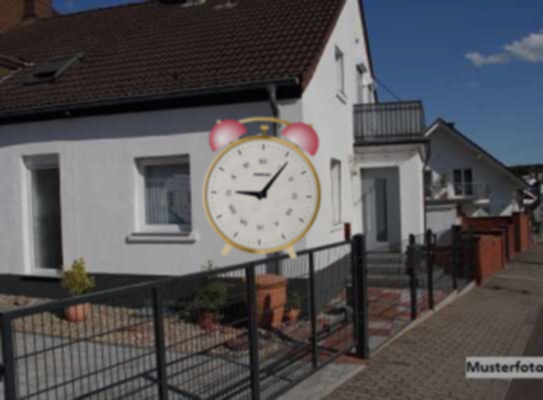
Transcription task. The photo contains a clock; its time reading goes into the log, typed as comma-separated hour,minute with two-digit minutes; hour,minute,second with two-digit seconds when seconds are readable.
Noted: 9,06
